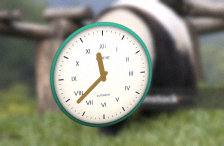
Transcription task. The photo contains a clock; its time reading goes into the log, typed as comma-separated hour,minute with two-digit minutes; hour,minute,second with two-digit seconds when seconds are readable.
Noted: 11,38
